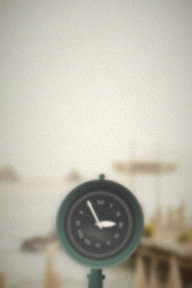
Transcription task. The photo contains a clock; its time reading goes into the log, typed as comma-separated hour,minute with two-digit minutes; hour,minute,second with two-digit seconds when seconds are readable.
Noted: 2,55
